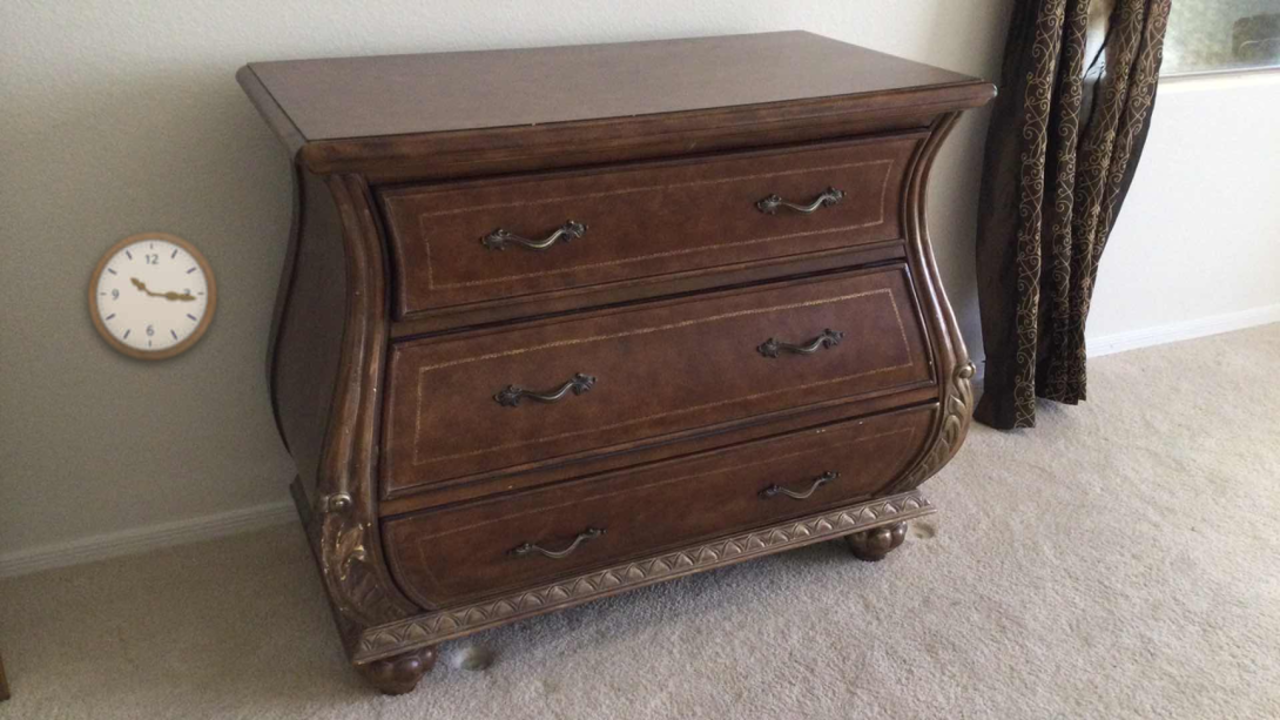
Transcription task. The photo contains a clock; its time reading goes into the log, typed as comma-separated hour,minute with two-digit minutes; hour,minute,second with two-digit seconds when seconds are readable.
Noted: 10,16
